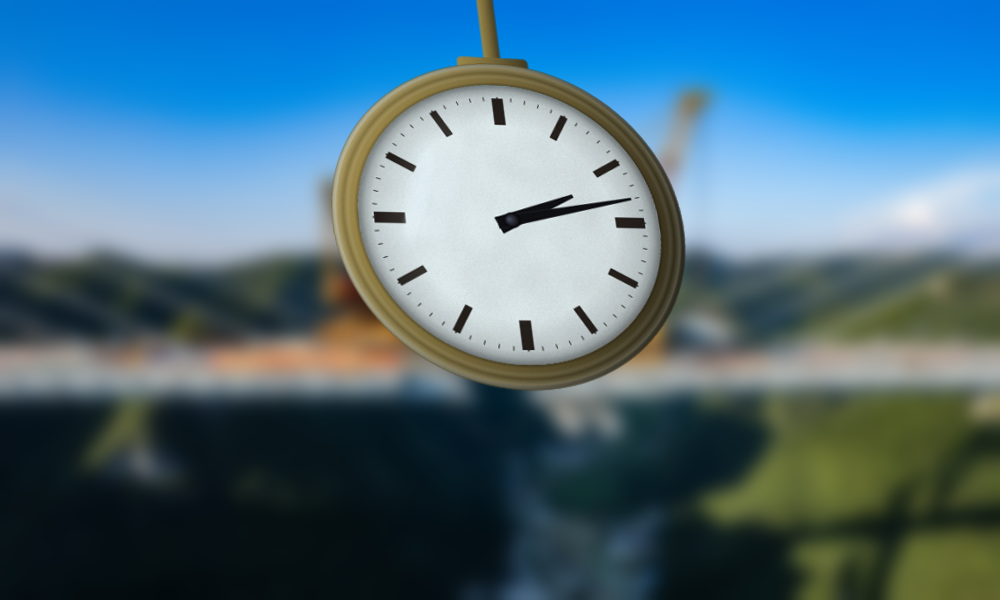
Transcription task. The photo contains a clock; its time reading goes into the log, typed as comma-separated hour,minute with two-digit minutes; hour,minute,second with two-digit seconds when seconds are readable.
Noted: 2,13
